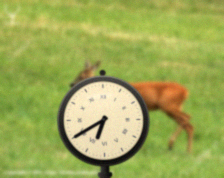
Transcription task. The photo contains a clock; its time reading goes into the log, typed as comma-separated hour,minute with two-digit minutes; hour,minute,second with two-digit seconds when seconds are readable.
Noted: 6,40
